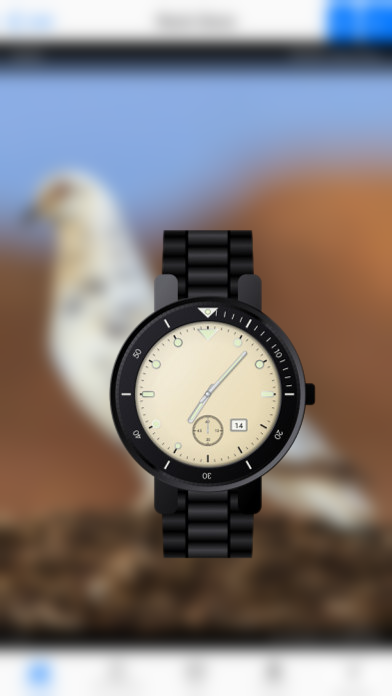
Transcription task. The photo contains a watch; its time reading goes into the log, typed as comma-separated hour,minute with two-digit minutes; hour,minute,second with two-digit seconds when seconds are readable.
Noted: 7,07
